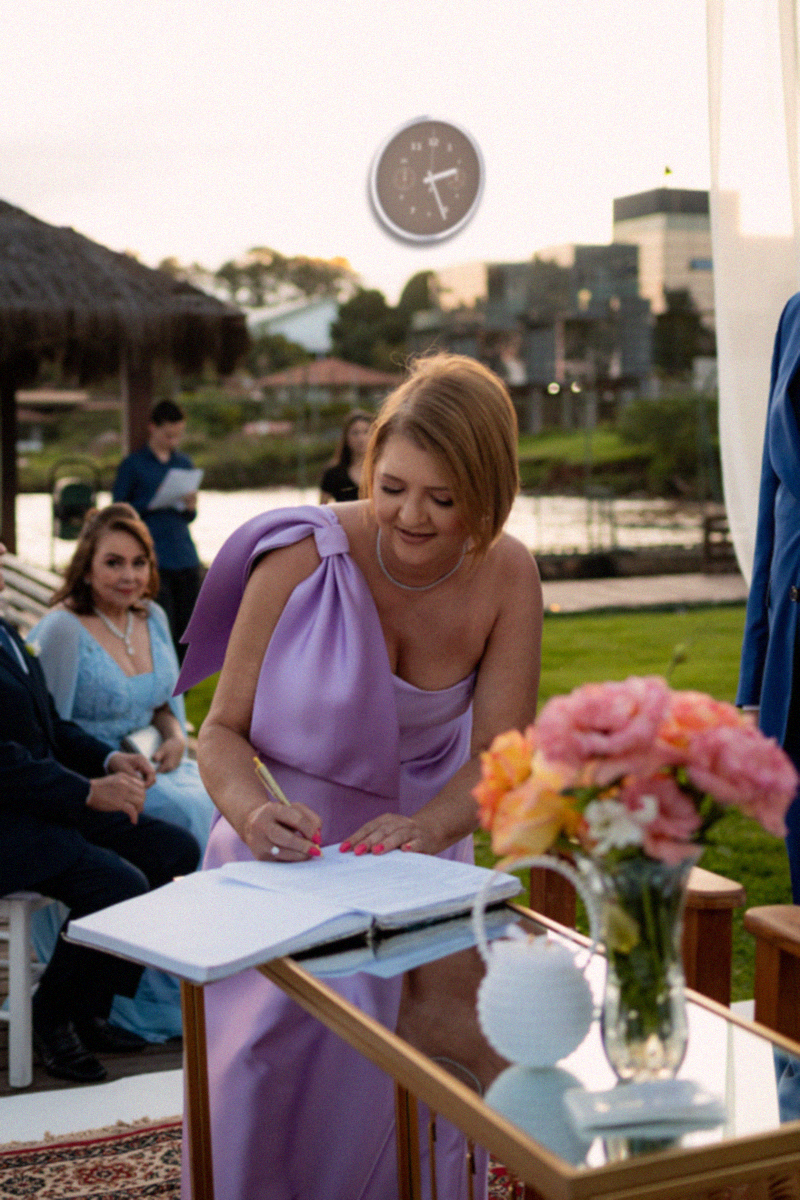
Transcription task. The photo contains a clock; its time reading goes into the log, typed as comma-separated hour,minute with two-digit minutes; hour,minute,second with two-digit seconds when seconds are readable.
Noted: 2,26
